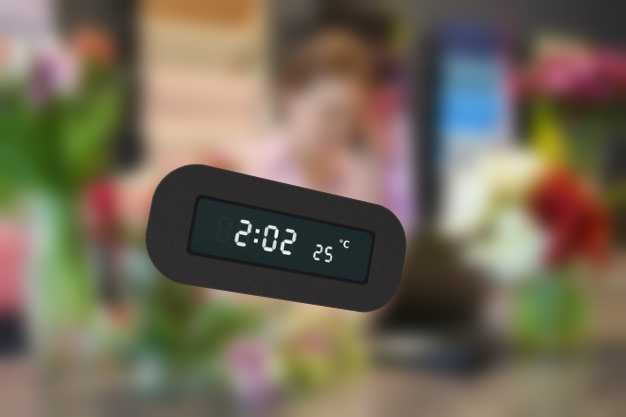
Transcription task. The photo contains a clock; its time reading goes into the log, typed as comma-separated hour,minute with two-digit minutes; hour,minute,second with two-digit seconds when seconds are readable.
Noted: 2,02
